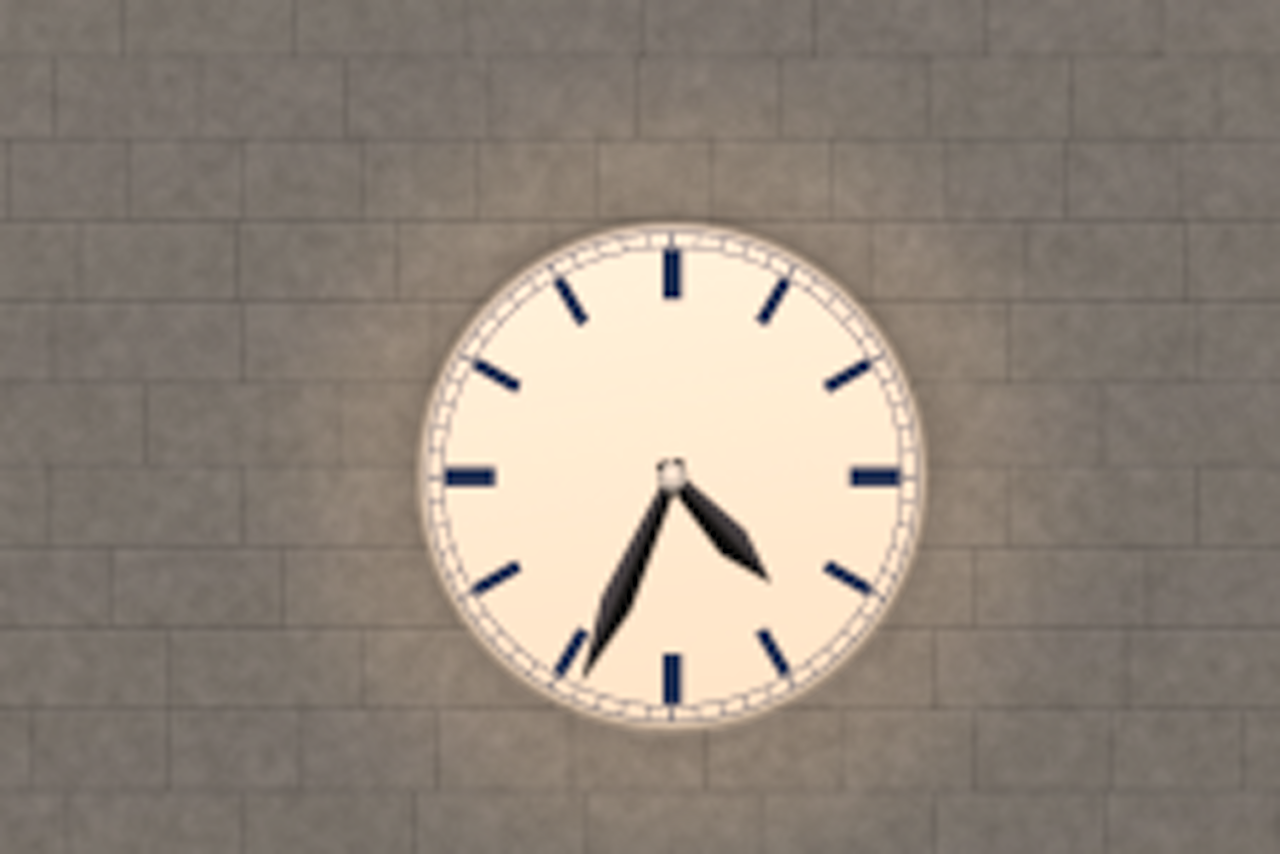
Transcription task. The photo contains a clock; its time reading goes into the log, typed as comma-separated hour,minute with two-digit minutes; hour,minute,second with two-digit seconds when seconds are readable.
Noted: 4,34
